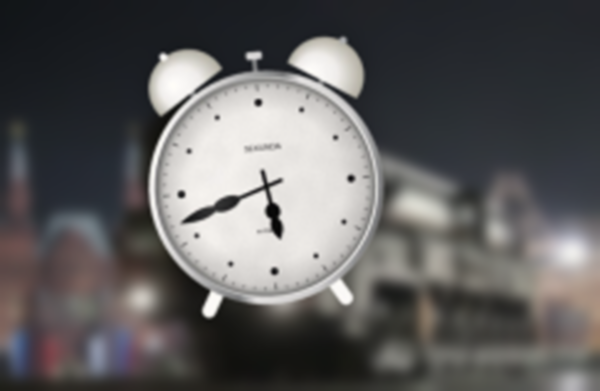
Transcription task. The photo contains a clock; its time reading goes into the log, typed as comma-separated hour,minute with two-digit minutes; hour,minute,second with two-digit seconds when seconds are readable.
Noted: 5,42
